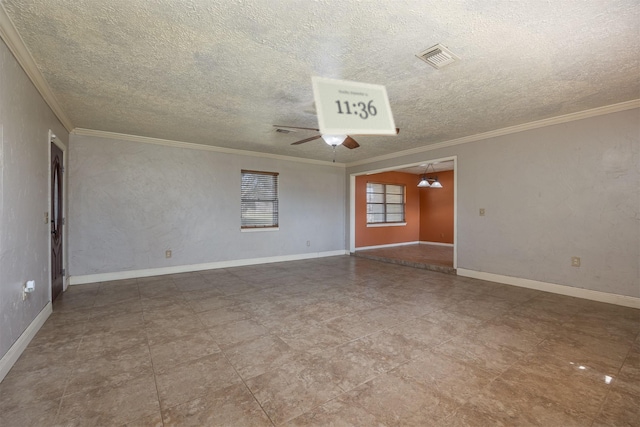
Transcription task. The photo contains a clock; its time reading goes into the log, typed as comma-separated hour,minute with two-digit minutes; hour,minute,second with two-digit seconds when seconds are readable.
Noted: 11,36
